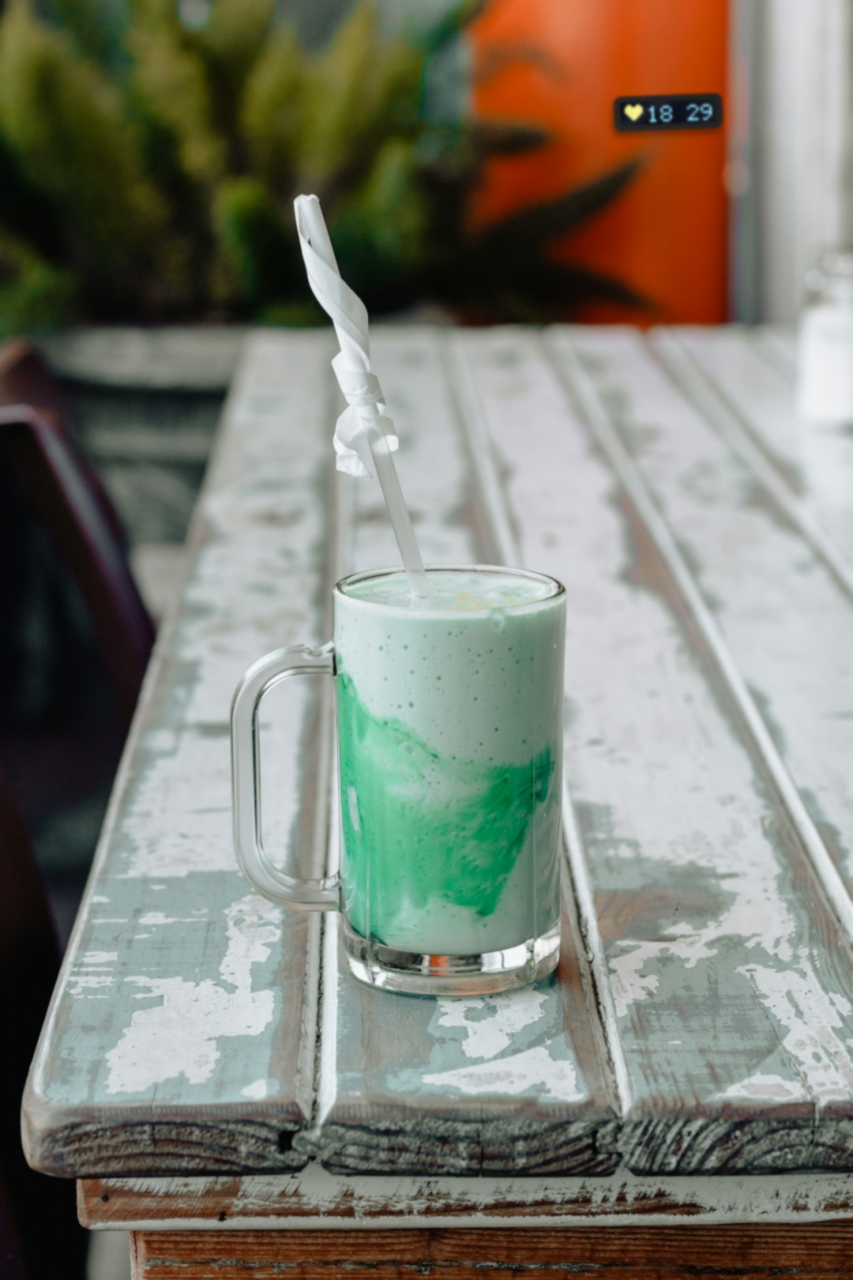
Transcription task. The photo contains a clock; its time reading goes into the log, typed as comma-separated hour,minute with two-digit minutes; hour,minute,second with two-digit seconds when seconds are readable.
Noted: 18,29
